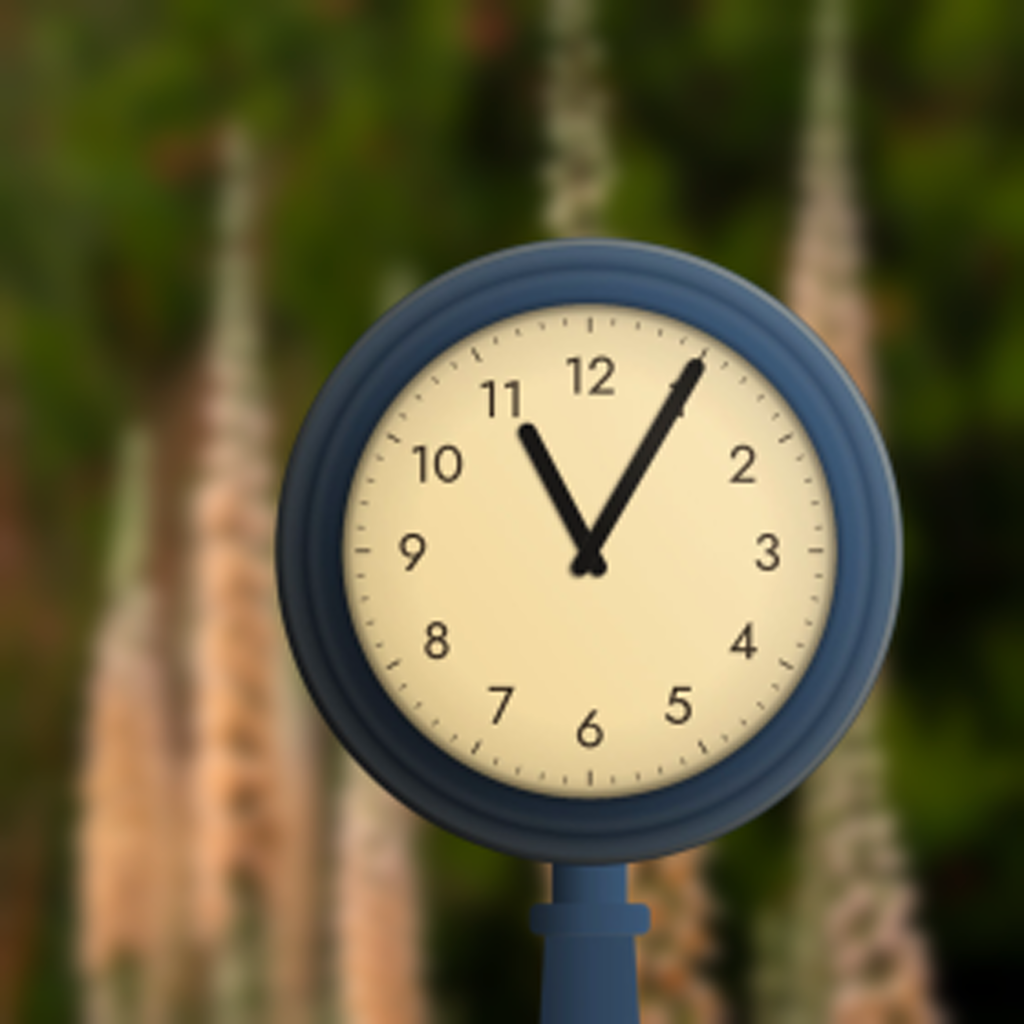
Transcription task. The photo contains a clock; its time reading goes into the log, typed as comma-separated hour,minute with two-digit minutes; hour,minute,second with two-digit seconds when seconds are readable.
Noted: 11,05
